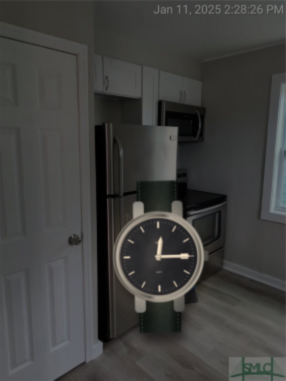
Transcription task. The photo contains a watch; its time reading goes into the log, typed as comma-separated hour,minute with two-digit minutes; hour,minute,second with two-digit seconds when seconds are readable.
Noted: 12,15
